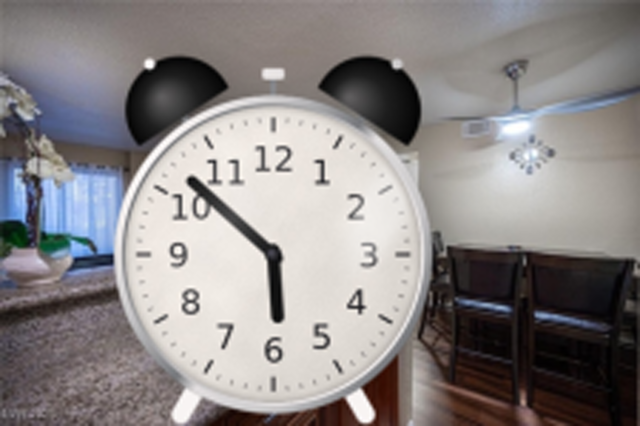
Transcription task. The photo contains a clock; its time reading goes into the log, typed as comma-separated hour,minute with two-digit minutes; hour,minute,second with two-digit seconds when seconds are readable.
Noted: 5,52
